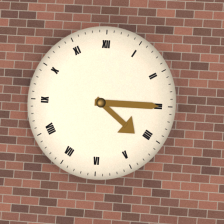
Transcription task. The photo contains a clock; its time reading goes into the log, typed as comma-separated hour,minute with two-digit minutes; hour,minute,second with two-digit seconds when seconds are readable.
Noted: 4,15
